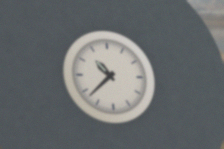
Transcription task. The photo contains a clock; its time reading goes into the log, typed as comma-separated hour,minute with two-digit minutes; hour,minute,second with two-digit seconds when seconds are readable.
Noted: 10,38
